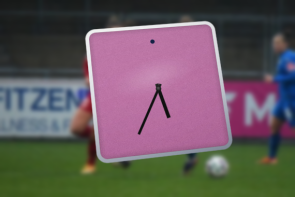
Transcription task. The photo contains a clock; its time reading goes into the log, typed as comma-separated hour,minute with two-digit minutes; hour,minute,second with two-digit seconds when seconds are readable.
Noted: 5,35
